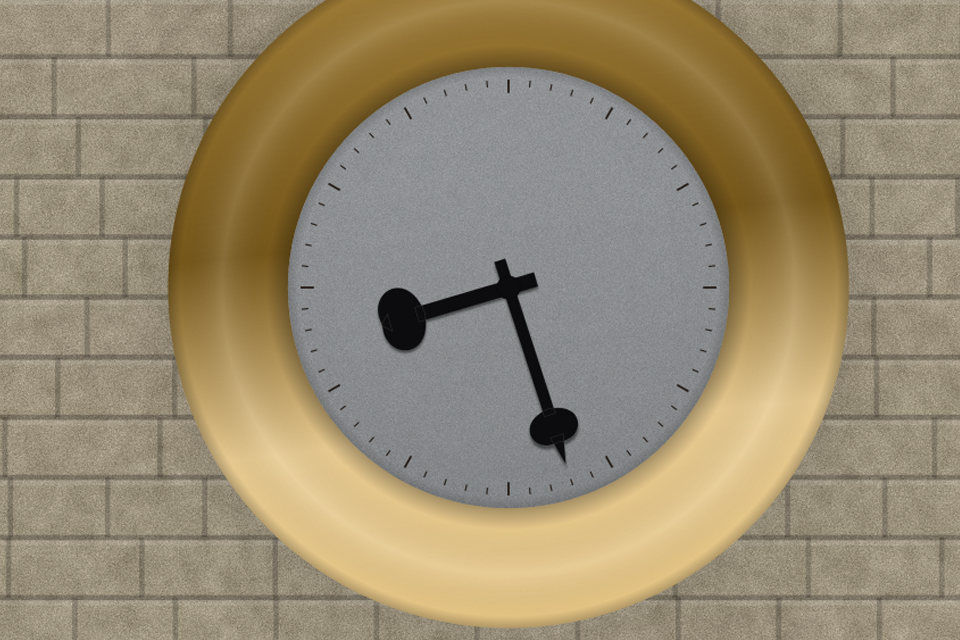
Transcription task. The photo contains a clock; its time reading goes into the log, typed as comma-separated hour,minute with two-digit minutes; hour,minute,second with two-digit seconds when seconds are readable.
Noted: 8,27
